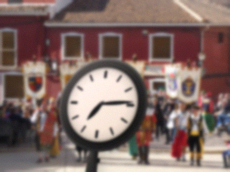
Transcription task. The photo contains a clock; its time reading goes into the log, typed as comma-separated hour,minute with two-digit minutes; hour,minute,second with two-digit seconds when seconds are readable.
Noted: 7,14
